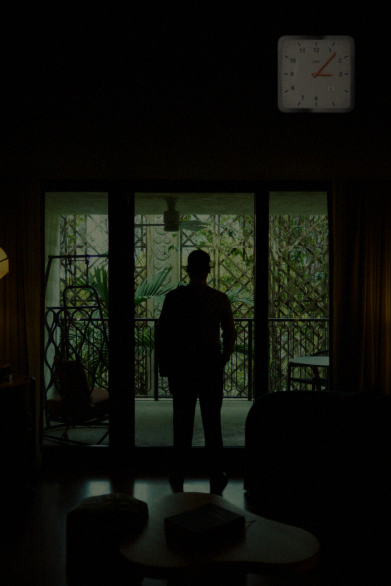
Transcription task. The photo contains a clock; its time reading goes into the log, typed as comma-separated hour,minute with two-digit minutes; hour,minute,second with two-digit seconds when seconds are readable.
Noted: 3,07
